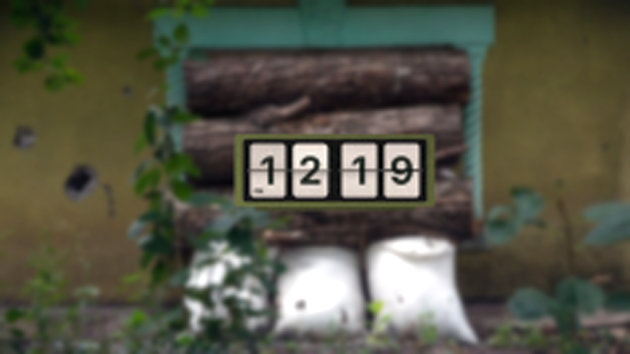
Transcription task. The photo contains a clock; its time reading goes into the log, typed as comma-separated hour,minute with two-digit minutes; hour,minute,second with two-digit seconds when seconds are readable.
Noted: 12,19
